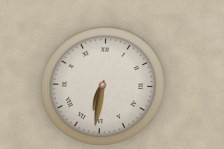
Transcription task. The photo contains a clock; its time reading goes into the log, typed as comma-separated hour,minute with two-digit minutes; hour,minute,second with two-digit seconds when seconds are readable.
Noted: 6,31
